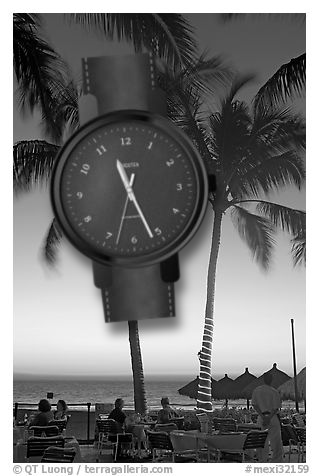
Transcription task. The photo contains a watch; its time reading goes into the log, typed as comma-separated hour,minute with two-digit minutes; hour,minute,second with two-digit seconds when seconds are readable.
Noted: 11,26,33
